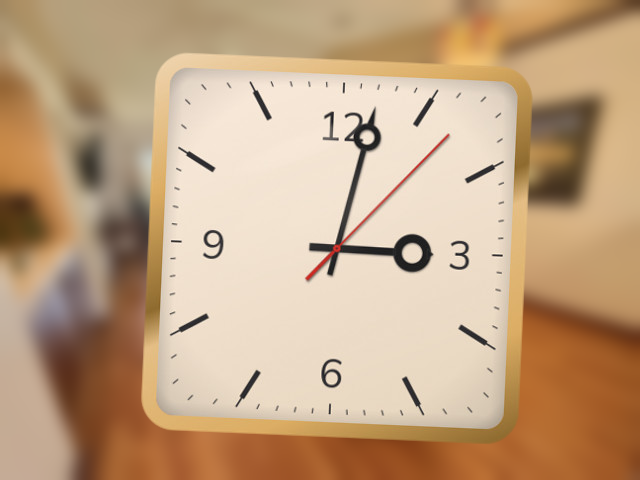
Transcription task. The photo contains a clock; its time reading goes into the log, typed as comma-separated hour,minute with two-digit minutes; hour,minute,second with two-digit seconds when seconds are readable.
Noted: 3,02,07
